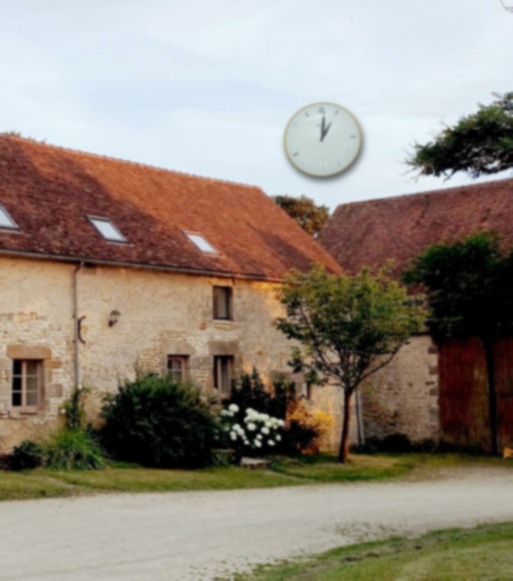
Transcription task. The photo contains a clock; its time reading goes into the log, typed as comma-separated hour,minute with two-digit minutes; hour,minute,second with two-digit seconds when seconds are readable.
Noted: 1,01
